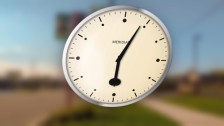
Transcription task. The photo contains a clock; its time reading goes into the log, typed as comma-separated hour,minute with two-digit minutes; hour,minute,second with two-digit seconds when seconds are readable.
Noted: 6,04
